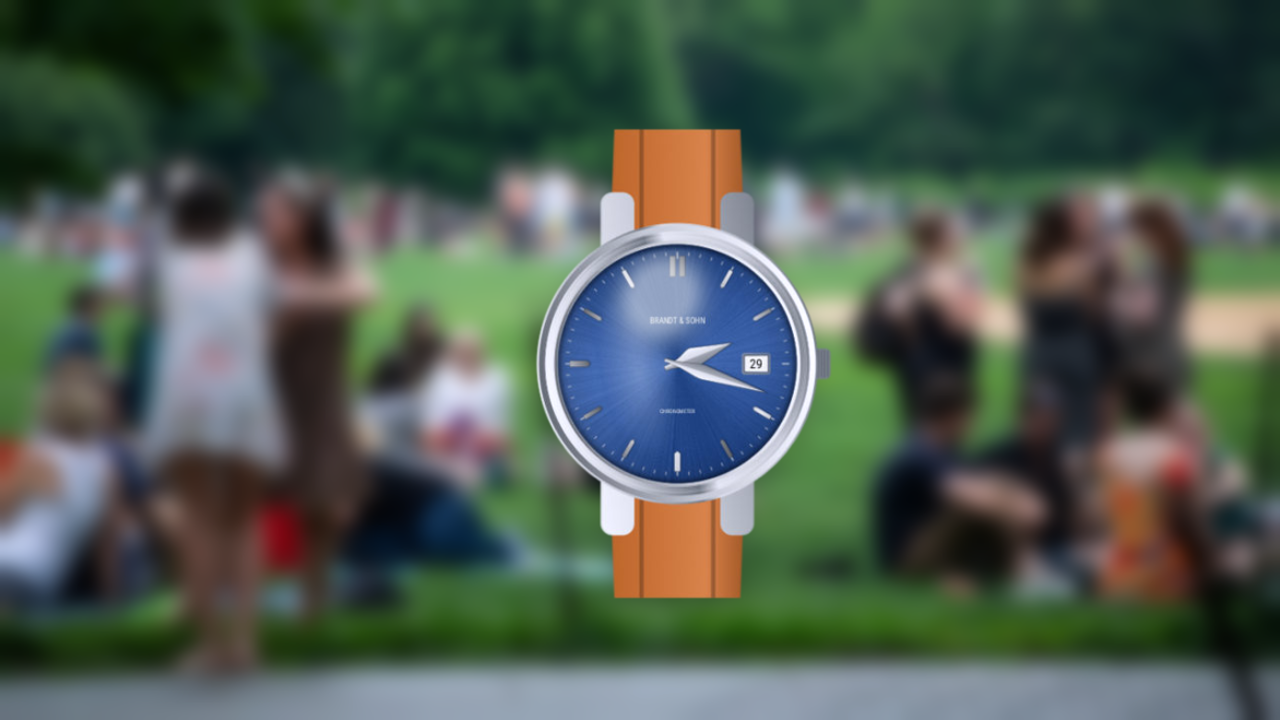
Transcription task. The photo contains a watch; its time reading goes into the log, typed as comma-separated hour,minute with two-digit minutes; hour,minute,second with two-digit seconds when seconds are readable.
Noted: 2,18
